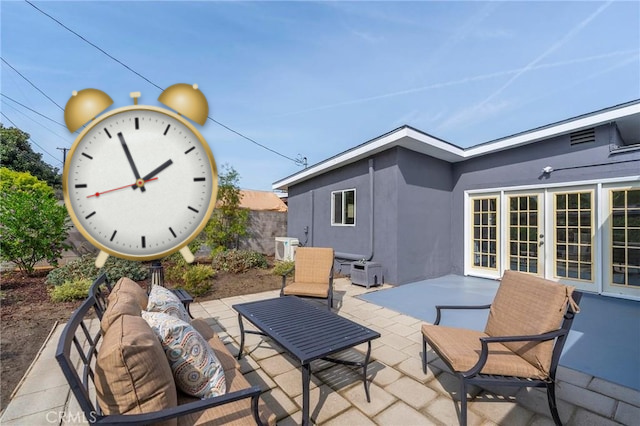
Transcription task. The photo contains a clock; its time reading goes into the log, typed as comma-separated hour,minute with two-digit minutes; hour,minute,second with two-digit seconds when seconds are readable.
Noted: 1,56,43
